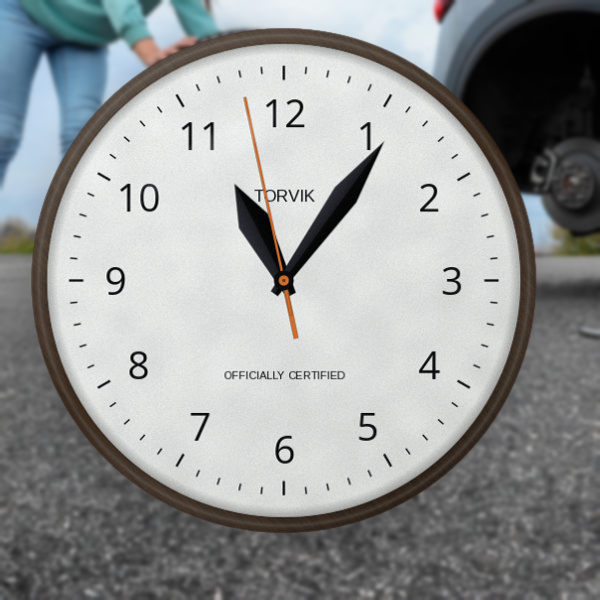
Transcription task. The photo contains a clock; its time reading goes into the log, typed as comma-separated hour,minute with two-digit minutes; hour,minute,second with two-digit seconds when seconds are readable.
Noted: 11,05,58
